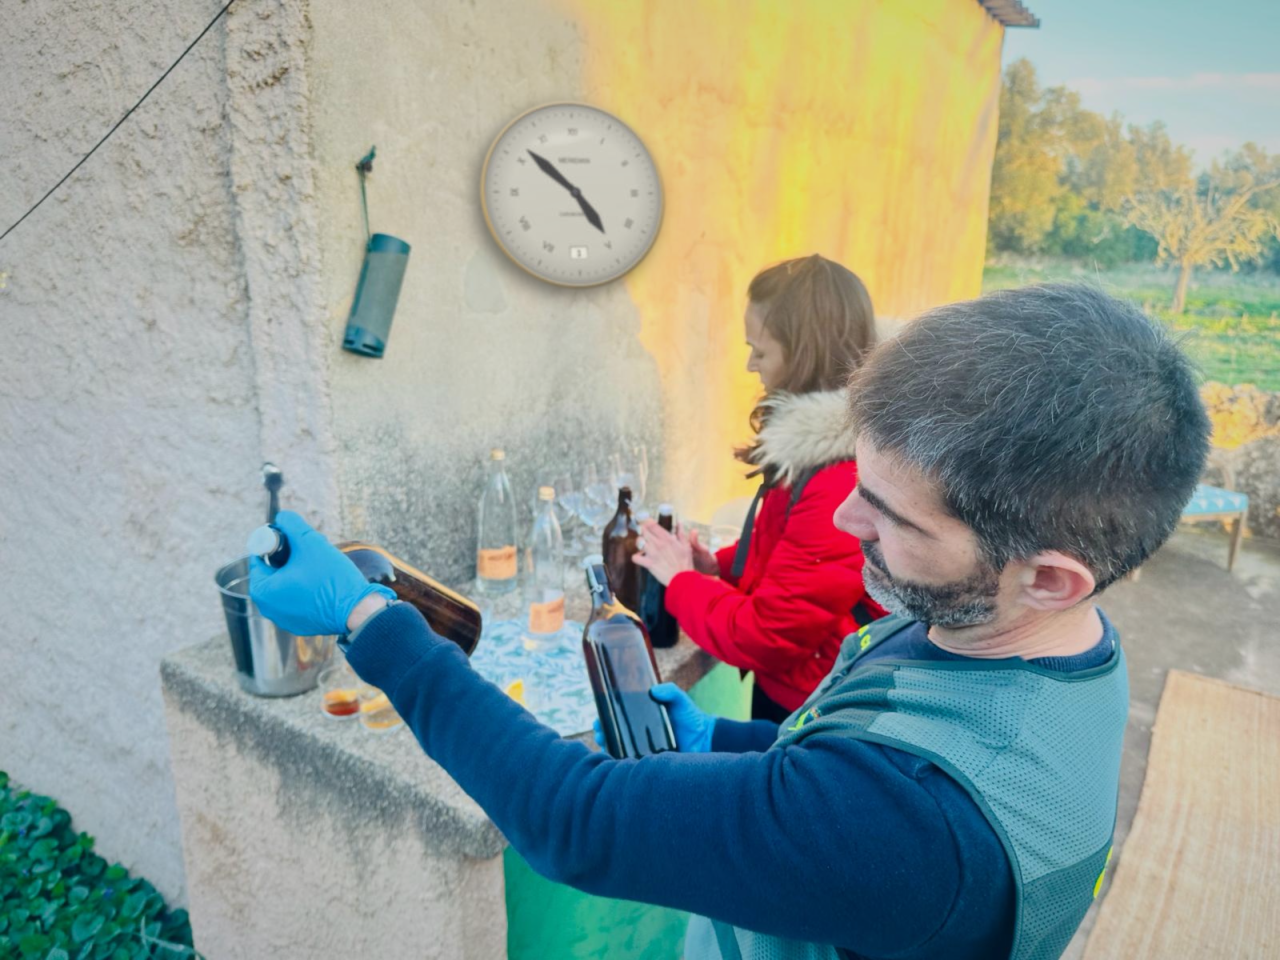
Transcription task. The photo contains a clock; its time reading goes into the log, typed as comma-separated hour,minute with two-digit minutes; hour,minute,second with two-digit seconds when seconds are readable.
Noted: 4,52
